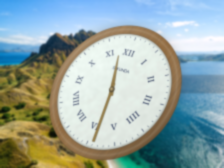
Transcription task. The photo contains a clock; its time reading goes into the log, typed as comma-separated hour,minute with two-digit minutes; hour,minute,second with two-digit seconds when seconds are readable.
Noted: 11,29
